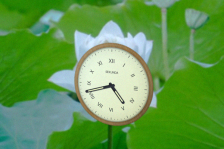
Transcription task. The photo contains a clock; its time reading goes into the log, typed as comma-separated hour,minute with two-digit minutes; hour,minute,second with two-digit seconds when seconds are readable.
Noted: 4,42
